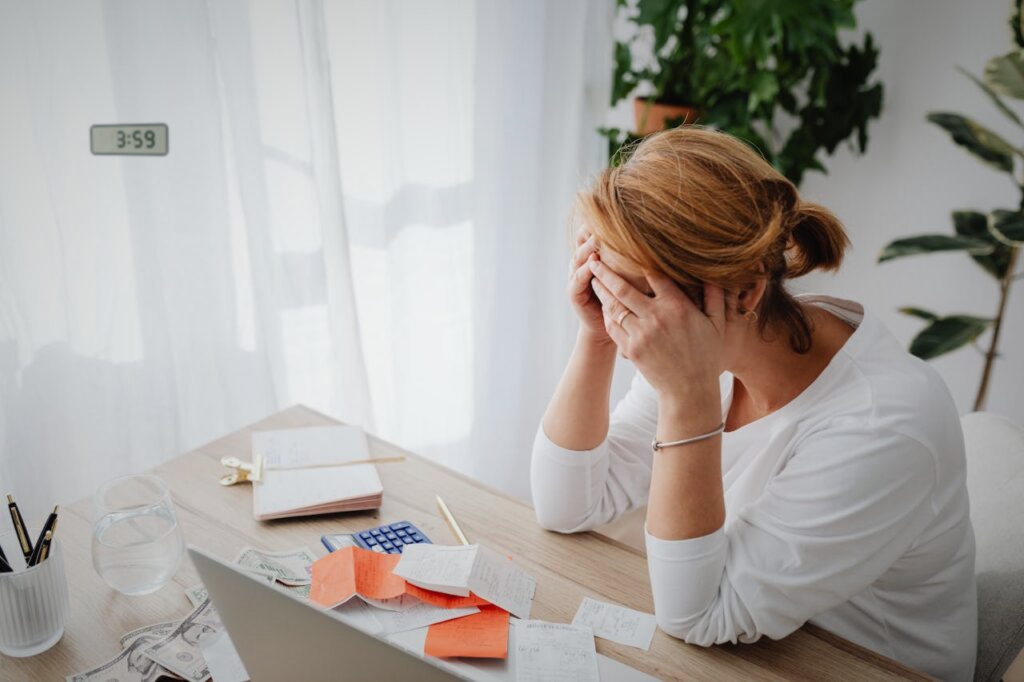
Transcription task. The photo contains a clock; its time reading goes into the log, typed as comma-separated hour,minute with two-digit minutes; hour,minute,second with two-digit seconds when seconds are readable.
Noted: 3,59
